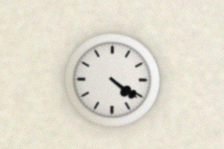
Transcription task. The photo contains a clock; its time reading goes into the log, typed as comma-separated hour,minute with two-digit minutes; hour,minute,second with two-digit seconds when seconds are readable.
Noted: 4,21
